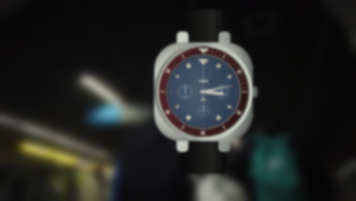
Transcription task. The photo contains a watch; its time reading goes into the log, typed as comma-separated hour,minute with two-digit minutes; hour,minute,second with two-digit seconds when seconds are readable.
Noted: 3,13
